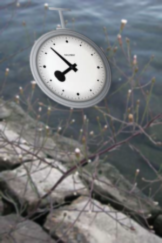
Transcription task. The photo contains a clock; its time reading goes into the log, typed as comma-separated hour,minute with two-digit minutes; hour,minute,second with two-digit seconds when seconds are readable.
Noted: 7,53
